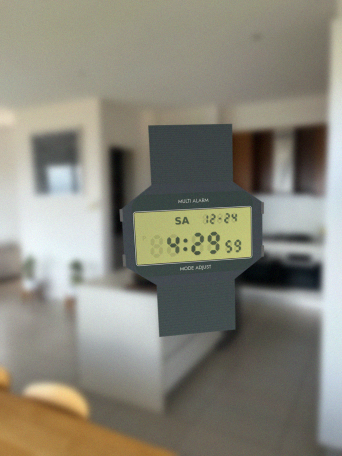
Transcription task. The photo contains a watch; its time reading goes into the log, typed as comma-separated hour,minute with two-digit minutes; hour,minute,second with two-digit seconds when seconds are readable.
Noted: 4,29,59
